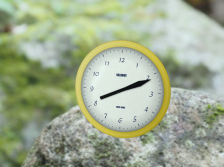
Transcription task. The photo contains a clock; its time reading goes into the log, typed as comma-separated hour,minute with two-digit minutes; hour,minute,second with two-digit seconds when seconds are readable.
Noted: 8,11
